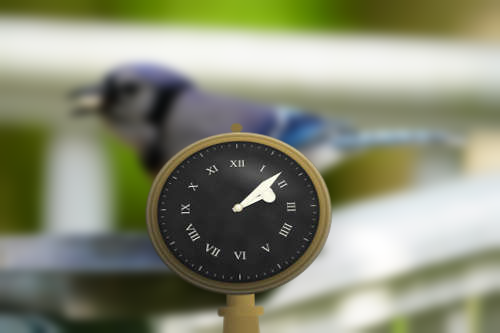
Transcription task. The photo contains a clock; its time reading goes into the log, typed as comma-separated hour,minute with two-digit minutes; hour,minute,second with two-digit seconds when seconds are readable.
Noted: 2,08
